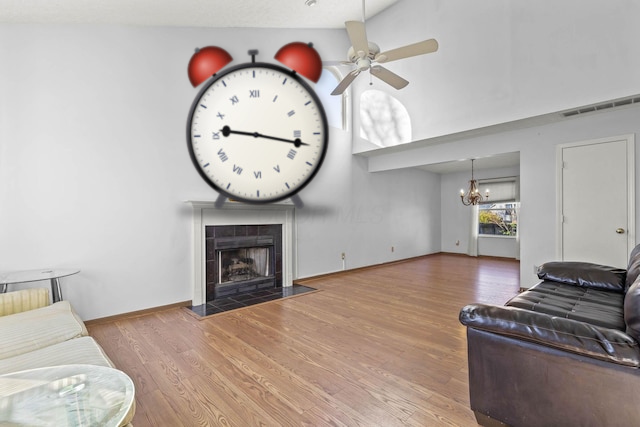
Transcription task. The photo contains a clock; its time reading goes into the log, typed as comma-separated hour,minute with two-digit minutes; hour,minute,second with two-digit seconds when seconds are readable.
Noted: 9,17
